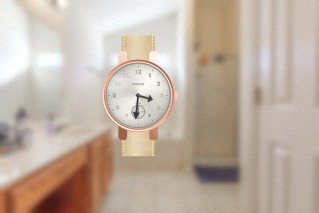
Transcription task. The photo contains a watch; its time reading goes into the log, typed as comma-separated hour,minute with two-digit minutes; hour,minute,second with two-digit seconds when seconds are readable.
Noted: 3,31
